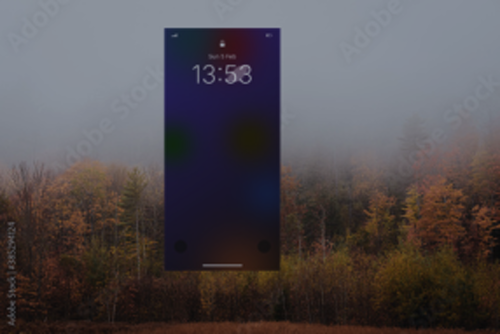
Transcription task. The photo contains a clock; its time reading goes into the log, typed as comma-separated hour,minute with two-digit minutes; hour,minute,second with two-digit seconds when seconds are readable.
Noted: 13,53
